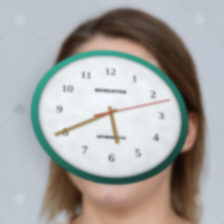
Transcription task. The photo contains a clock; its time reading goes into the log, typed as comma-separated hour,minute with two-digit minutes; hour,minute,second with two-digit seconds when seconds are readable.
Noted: 5,40,12
